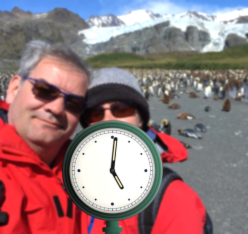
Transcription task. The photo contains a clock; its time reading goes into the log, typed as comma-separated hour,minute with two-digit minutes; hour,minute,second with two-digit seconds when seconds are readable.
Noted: 5,01
